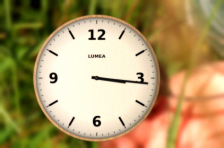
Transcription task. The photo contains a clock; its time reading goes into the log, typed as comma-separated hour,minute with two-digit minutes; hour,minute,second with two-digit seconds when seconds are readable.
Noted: 3,16
